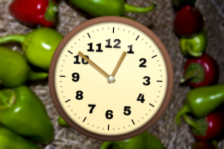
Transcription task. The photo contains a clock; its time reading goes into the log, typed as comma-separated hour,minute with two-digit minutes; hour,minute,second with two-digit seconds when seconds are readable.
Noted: 12,51
